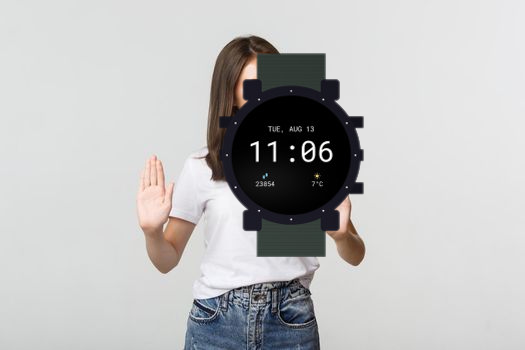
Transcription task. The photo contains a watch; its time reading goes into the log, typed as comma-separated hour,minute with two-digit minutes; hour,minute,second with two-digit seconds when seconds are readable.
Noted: 11,06
